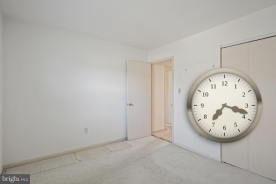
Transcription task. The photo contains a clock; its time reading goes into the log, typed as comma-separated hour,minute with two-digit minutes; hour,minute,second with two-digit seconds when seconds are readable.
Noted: 7,18
